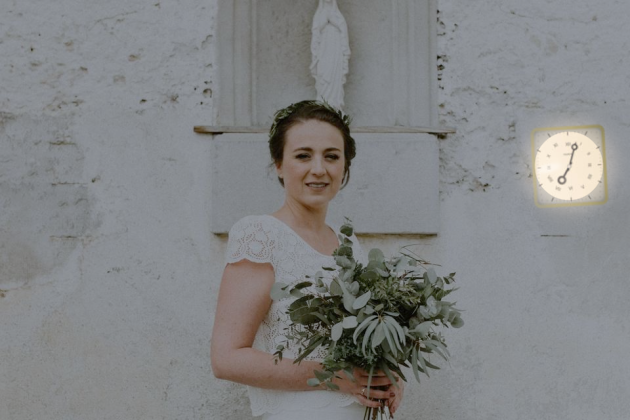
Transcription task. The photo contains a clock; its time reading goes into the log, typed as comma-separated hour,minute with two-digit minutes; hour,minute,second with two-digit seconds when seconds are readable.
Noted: 7,03
